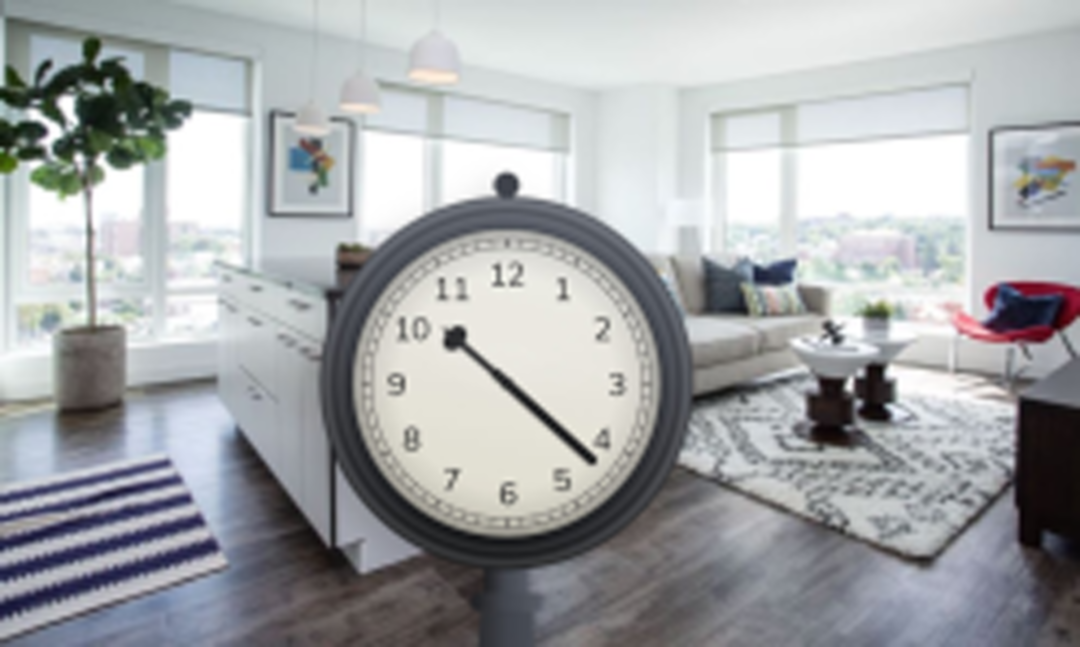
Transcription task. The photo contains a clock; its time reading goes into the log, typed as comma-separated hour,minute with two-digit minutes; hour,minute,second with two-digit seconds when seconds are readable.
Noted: 10,22
